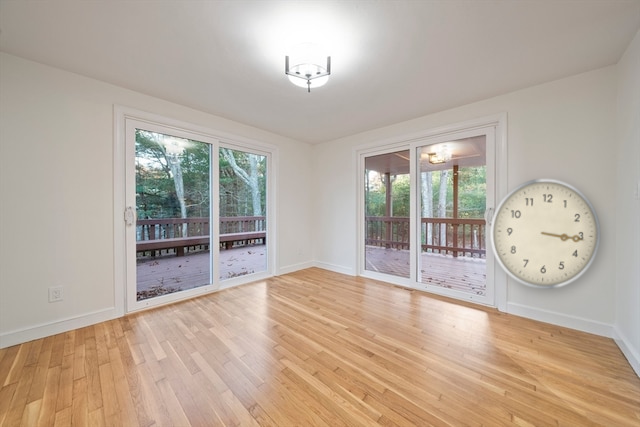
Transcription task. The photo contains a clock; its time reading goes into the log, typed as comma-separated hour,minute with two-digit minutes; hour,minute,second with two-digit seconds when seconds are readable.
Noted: 3,16
